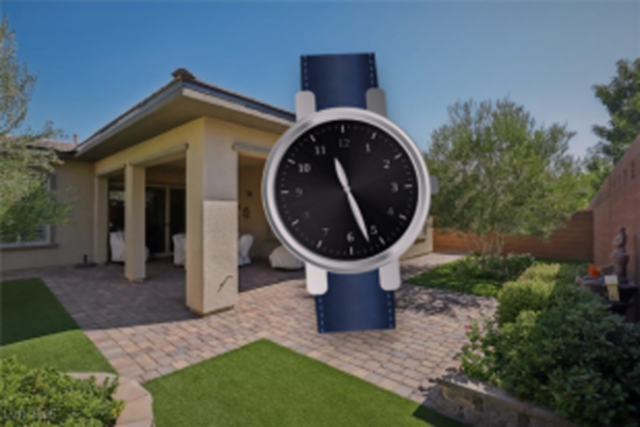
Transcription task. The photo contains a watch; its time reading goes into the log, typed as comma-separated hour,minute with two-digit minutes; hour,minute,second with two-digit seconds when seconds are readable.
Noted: 11,27
